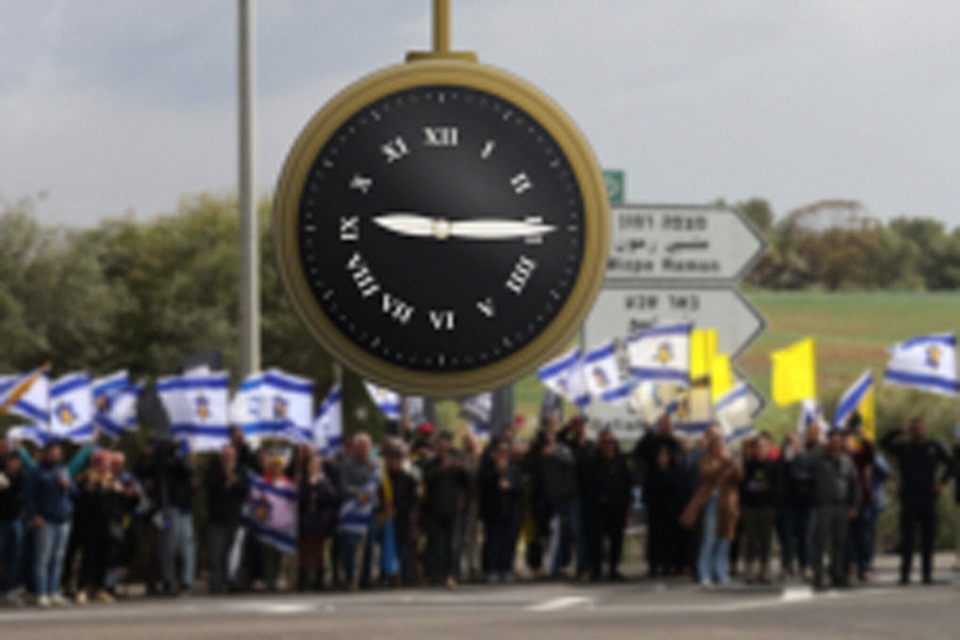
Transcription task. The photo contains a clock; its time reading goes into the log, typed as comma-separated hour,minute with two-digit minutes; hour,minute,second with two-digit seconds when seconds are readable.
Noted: 9,15
